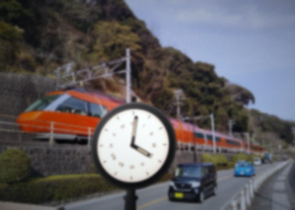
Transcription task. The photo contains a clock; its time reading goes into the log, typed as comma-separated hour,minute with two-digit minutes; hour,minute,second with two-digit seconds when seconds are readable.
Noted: 4,01
